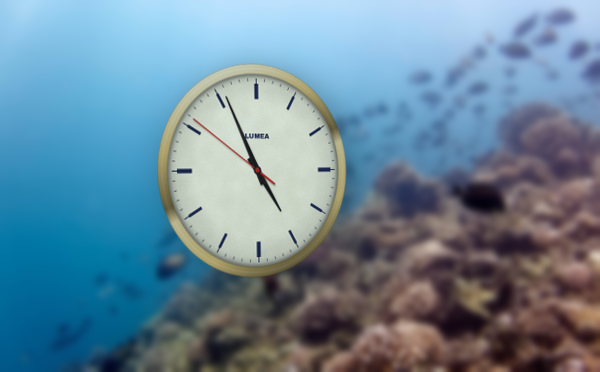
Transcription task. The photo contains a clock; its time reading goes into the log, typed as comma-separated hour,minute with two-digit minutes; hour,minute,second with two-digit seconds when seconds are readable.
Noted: 4,55,51
